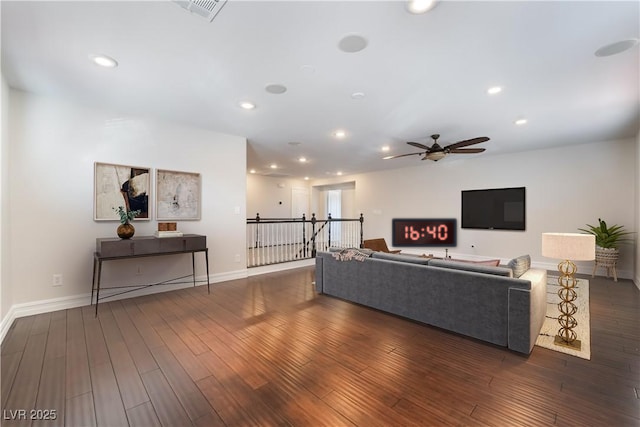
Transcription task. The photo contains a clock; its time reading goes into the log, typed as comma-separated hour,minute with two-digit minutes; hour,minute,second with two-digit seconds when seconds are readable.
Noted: 16,40
